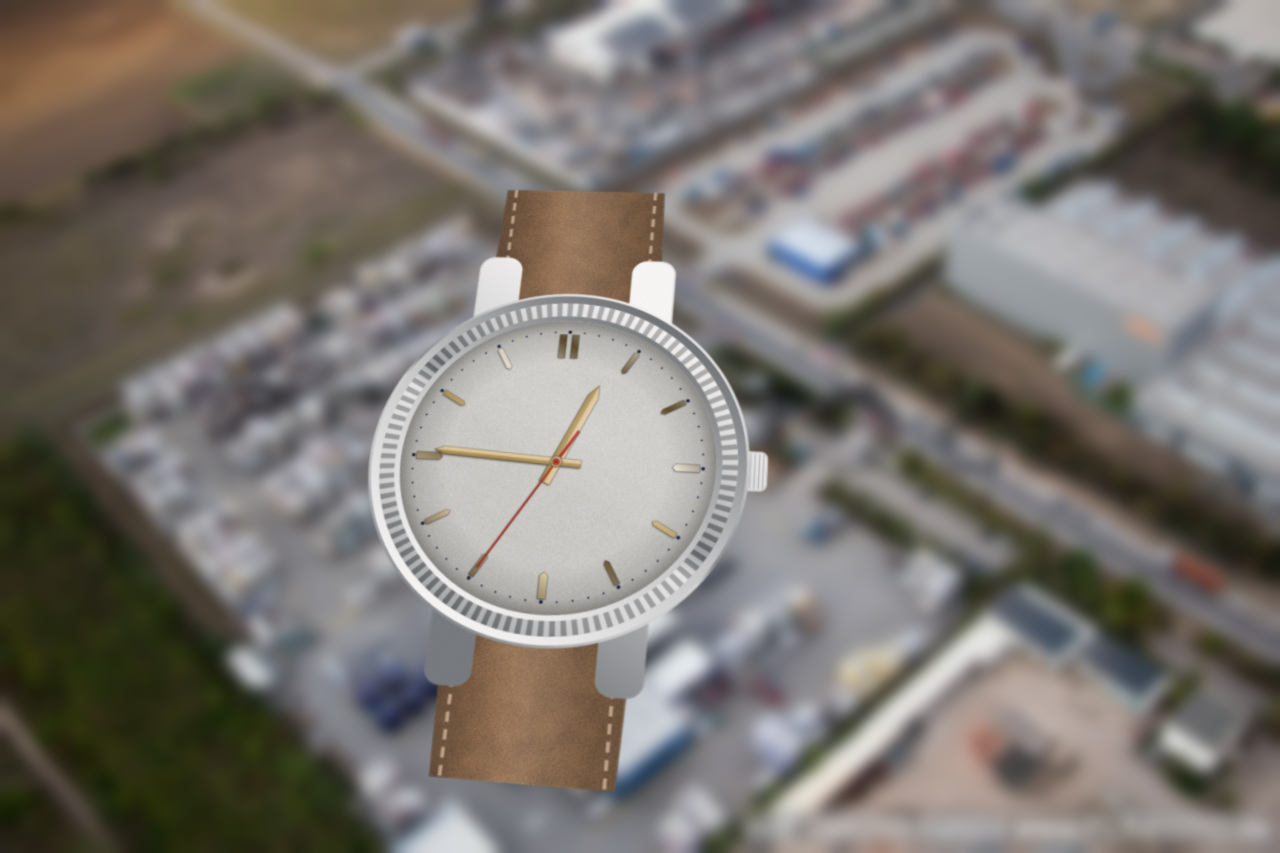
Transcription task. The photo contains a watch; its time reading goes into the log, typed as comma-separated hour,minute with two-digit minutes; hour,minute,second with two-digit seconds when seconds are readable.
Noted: 12,45,35
